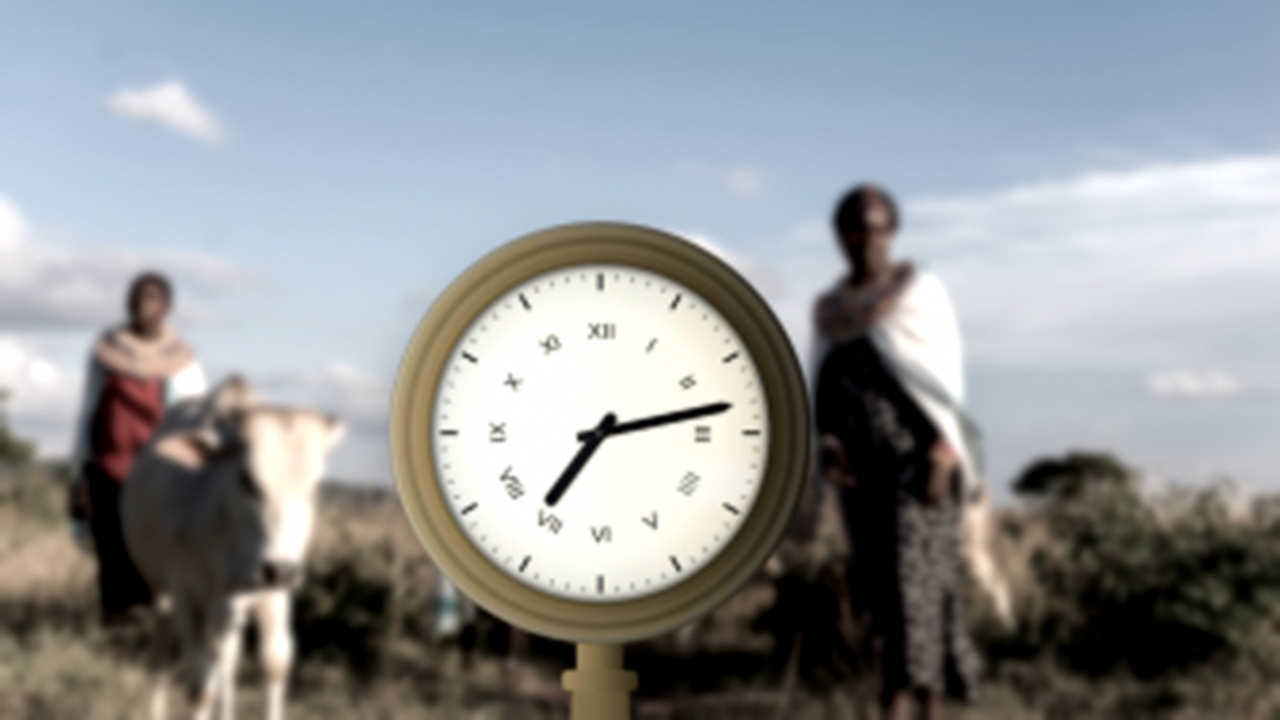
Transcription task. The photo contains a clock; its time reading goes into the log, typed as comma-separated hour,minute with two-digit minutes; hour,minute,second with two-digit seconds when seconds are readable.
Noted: 7,13
